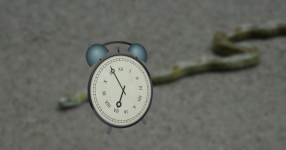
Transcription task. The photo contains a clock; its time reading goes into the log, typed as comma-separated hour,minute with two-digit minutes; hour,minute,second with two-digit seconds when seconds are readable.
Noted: 6,56
